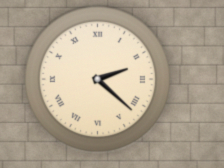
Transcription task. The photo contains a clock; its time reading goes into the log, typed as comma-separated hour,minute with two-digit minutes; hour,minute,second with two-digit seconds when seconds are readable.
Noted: 2,22
